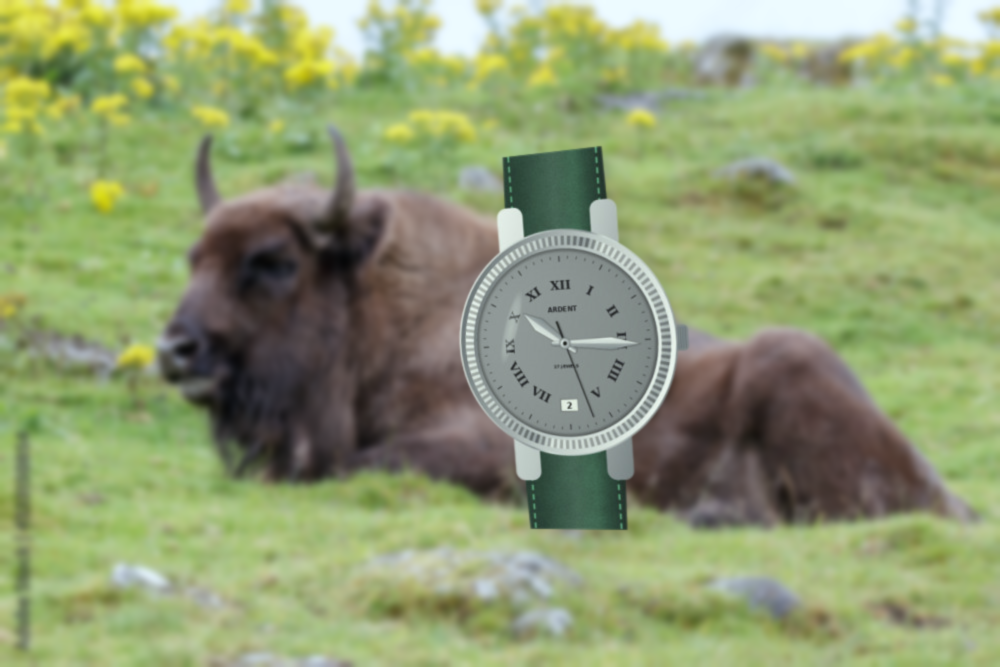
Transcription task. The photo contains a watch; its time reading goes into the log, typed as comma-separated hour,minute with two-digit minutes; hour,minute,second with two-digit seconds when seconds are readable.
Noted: 10,15,27
